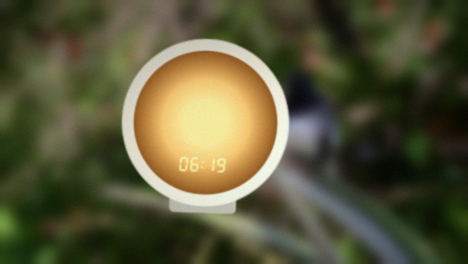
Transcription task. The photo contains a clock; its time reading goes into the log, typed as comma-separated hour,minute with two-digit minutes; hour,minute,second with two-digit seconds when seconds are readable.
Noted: 6,19
